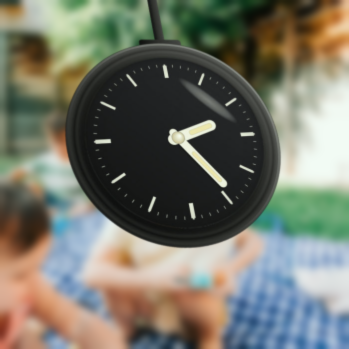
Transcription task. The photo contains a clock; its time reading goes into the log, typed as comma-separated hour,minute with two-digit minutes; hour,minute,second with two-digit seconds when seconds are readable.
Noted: 2,24
